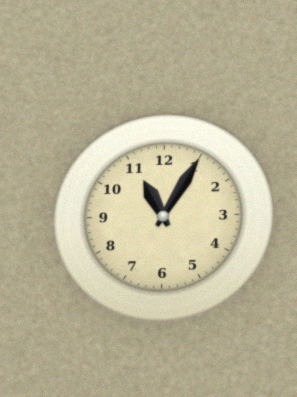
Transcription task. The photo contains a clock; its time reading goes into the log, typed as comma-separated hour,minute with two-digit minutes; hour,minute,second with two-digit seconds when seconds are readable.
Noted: 11,05
